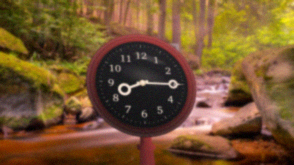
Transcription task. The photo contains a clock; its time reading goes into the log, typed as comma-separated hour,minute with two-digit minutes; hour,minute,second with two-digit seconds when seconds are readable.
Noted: 8,15
